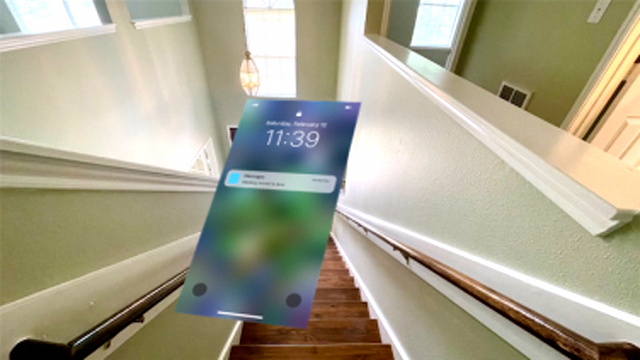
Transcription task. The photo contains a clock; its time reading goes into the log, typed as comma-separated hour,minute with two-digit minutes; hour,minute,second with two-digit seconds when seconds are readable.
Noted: 11,39
